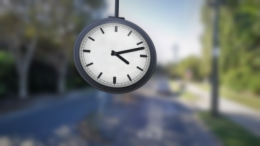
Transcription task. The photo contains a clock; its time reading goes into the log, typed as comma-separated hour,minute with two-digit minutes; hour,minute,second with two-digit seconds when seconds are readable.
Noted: 4,12
